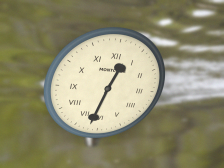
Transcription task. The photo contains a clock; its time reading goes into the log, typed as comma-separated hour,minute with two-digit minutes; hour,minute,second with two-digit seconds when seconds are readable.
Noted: 12,32
